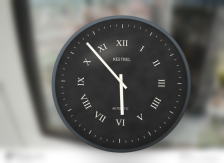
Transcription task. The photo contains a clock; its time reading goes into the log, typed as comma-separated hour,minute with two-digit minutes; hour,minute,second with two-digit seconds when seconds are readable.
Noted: 5,53
